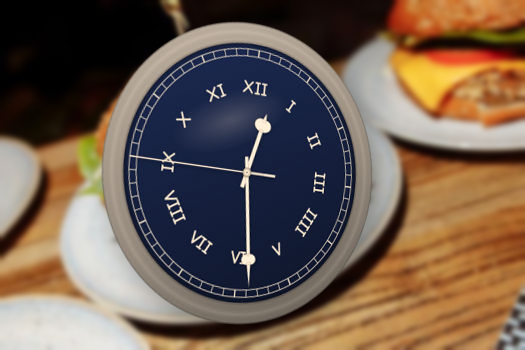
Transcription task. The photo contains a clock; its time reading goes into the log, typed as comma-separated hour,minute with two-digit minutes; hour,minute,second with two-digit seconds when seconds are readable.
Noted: 12,28,45
